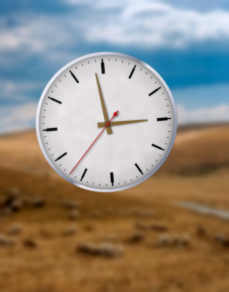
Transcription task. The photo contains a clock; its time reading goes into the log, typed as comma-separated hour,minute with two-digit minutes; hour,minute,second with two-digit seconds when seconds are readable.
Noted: 2,58,37
